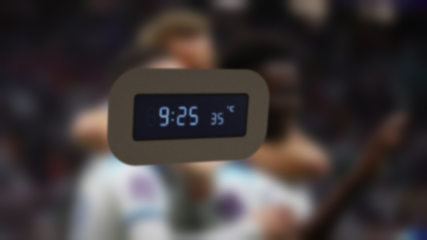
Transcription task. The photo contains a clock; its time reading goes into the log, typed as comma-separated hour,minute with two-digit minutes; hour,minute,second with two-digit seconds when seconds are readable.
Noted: 9,25
